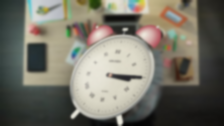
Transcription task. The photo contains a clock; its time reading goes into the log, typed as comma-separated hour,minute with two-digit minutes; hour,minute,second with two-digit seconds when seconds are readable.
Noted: 3,15
